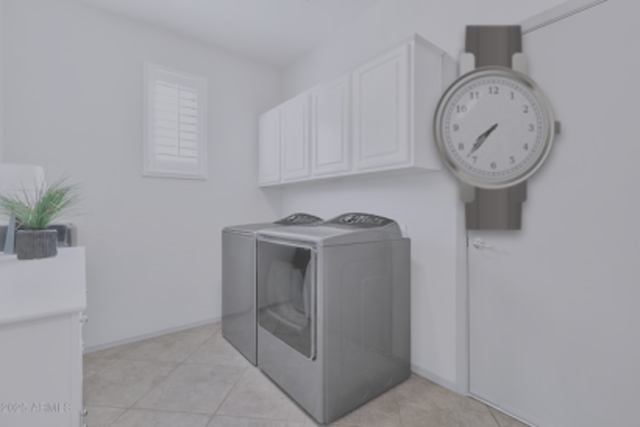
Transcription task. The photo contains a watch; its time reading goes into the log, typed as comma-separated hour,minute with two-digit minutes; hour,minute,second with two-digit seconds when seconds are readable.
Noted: 7,37
